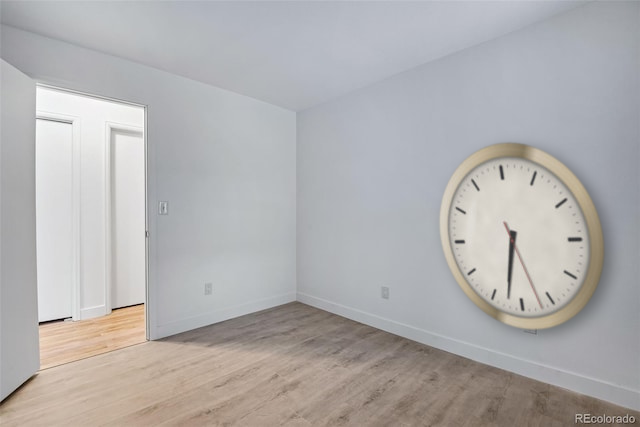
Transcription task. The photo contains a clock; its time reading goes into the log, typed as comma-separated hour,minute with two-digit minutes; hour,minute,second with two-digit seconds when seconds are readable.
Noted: 6,32,27
